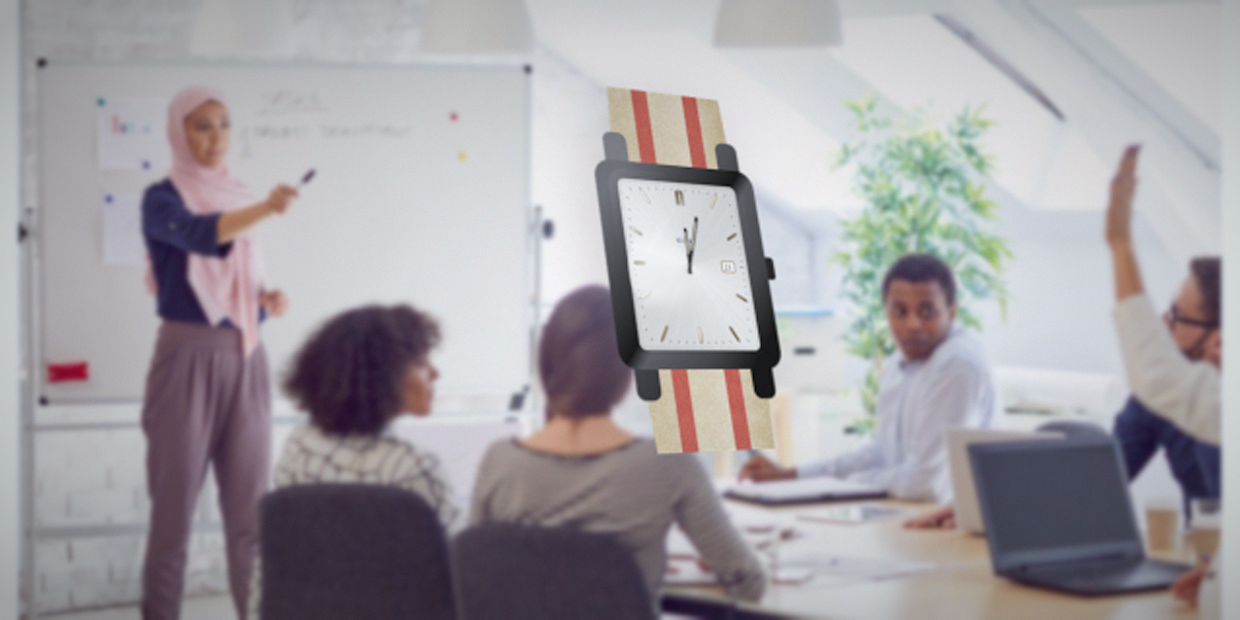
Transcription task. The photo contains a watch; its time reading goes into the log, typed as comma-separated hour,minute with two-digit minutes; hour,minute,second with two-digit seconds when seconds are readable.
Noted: 12,03
